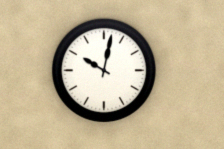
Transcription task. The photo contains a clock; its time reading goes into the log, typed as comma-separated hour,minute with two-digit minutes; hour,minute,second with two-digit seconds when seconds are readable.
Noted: 10,02
